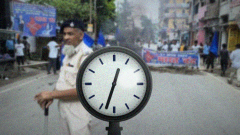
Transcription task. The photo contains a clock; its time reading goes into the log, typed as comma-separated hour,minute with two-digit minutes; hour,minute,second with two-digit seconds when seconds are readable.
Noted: 12,33
